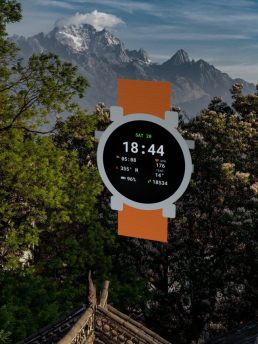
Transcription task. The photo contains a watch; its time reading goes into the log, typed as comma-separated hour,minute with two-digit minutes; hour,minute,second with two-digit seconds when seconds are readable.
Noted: 18,44
